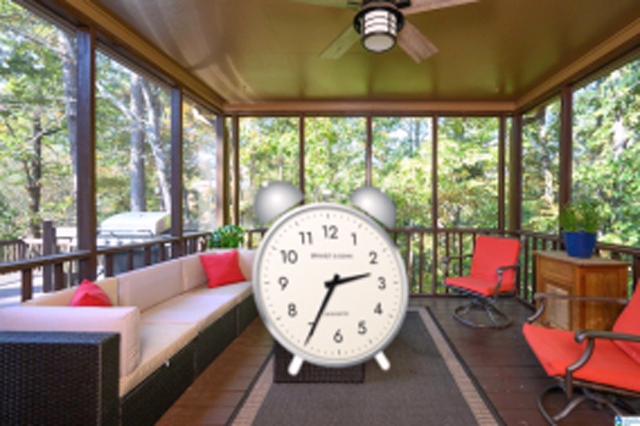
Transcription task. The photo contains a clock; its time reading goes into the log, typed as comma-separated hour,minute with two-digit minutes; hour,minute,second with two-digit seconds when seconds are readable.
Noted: 2,35
